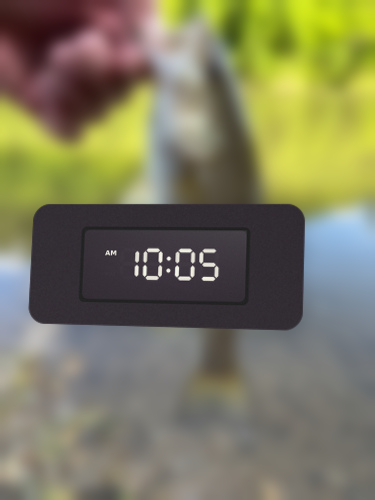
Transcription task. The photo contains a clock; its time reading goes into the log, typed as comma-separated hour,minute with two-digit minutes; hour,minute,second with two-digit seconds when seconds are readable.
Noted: 10,05
